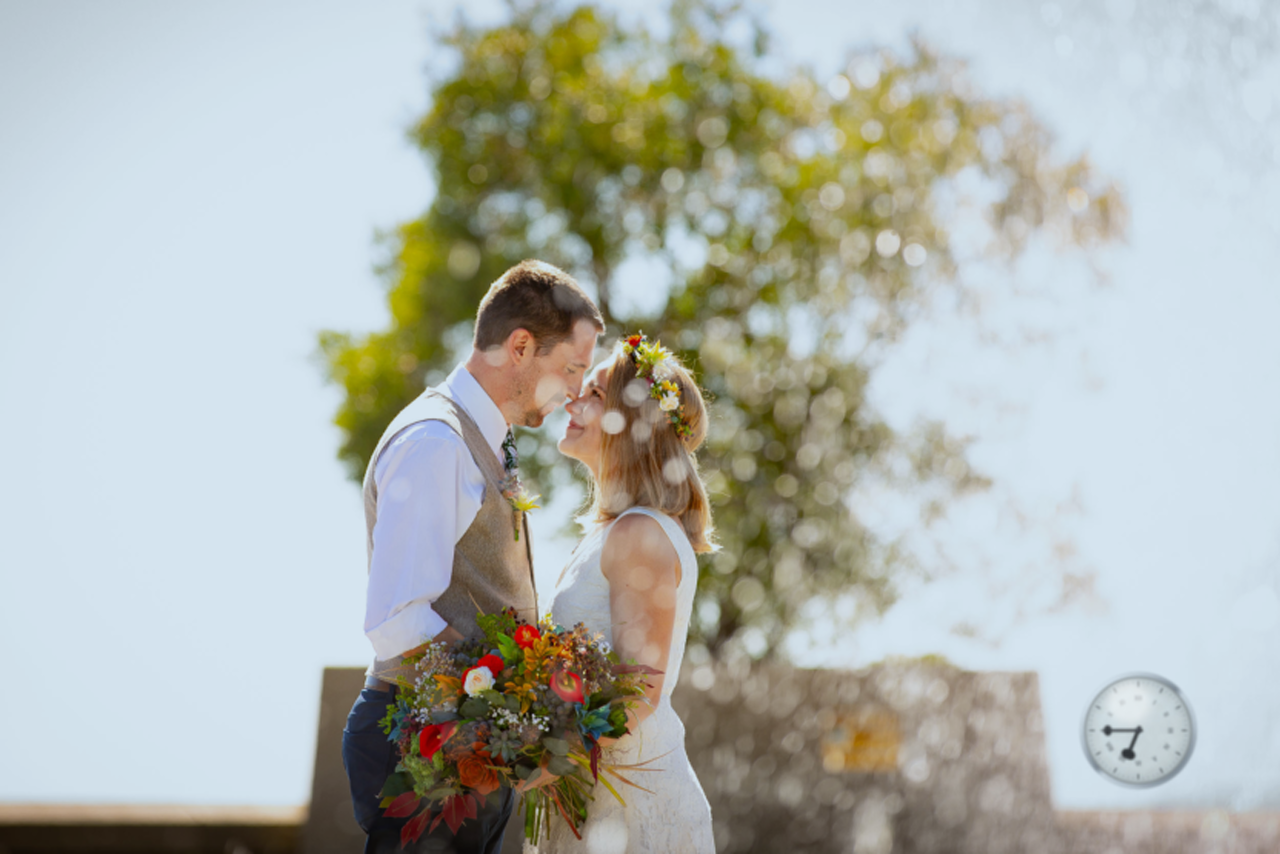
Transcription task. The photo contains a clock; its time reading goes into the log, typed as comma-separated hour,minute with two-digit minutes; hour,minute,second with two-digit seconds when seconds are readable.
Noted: 6,45
